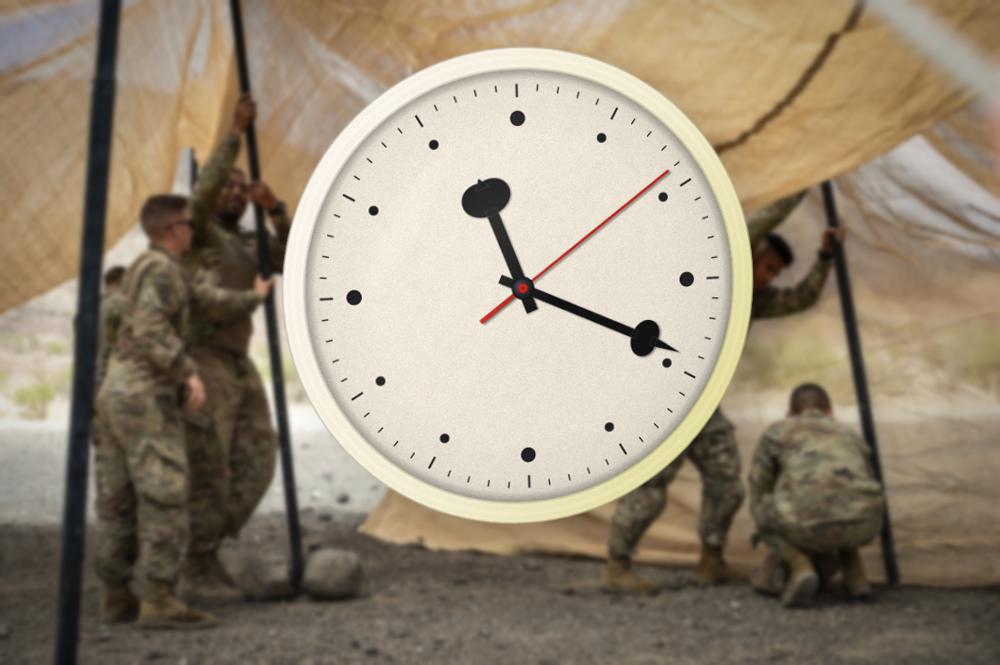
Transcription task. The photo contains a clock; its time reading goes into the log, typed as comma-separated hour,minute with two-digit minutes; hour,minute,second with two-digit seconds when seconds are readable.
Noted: 11,19,09
